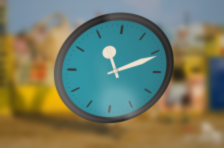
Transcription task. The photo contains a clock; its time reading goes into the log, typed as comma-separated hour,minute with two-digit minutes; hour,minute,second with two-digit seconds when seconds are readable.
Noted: 11,11
